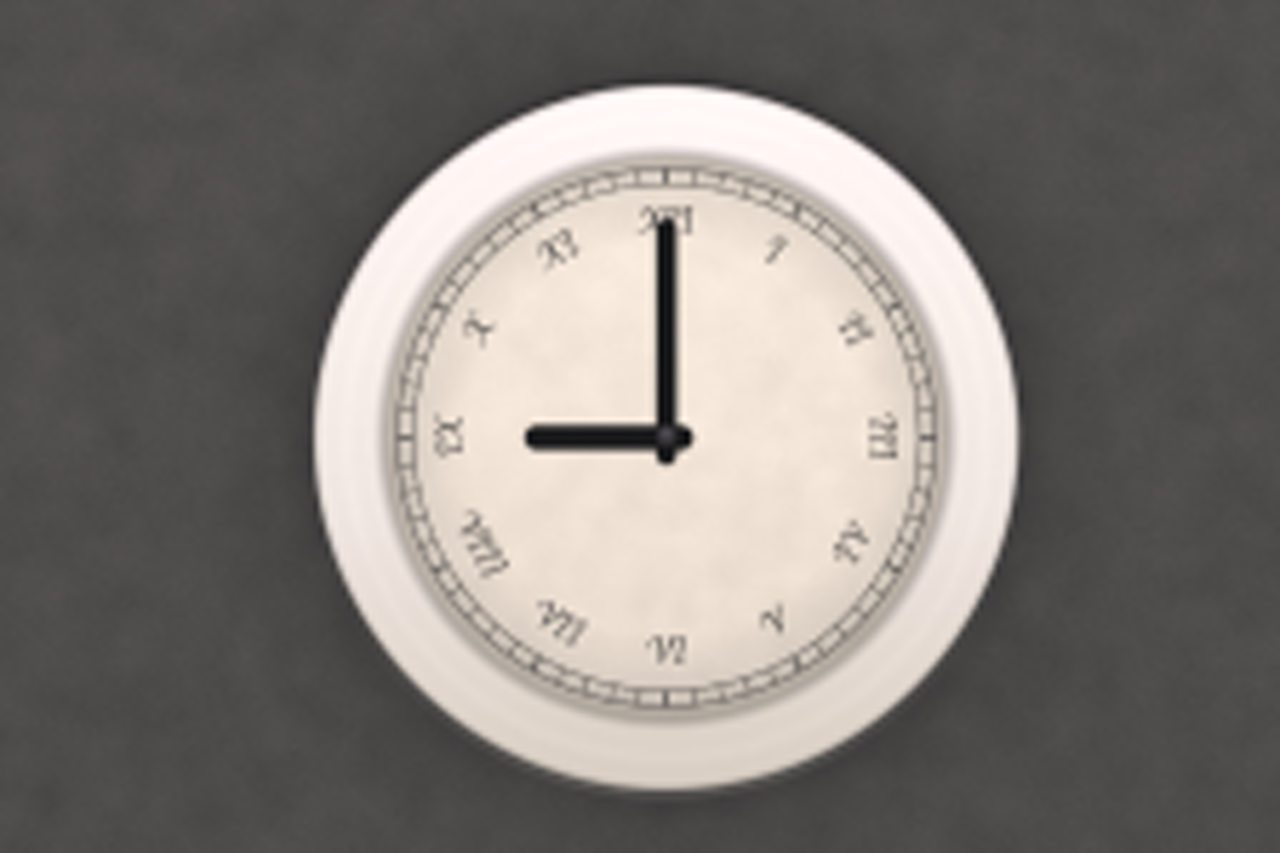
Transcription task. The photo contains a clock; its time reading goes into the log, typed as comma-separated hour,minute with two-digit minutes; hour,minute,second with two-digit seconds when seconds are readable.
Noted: 9,00
